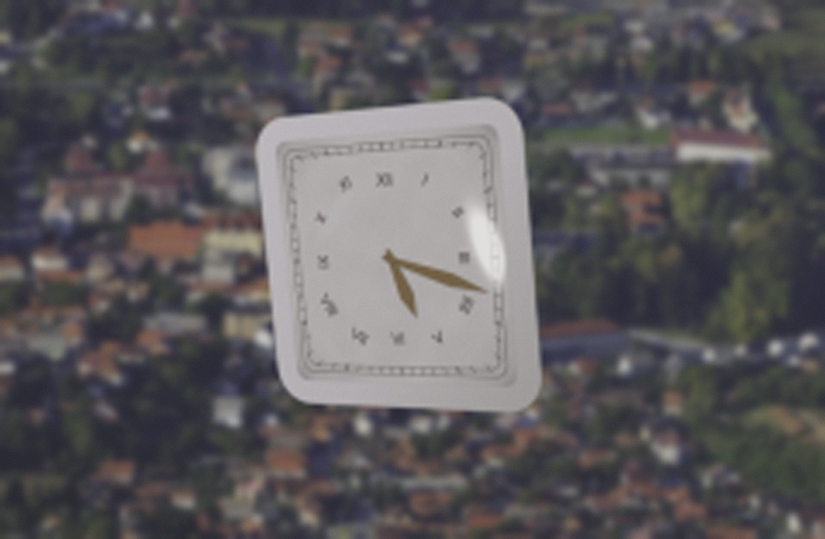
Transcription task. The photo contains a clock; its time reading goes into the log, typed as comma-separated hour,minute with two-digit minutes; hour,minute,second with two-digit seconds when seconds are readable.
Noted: 5,18
